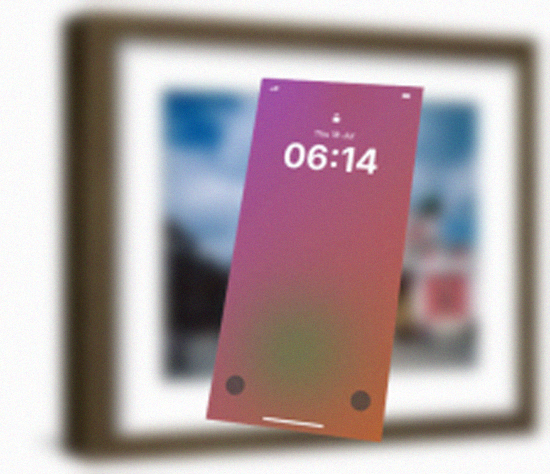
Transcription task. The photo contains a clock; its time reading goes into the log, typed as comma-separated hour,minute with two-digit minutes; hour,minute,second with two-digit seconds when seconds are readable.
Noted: 6,14
